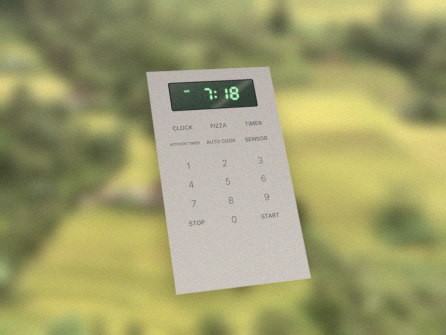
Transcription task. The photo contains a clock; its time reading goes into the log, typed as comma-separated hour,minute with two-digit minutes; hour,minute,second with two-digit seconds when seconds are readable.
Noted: 7,18
